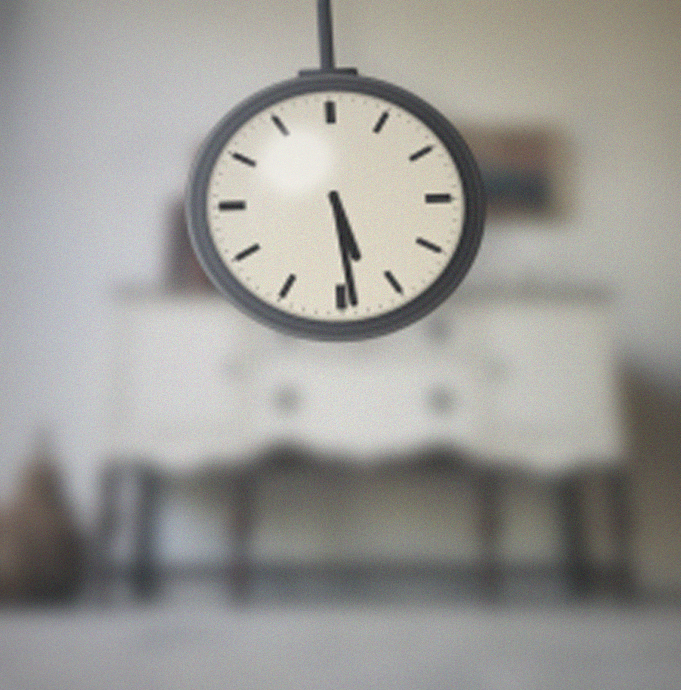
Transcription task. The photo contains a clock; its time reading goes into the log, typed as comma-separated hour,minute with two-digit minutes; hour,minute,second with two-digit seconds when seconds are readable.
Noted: 5,29
